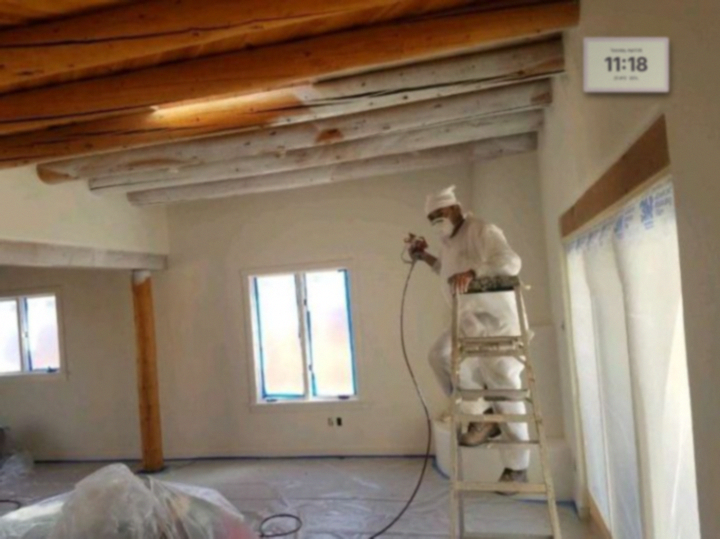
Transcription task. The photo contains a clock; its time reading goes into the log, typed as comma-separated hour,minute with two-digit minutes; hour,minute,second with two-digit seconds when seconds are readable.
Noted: 11,18
